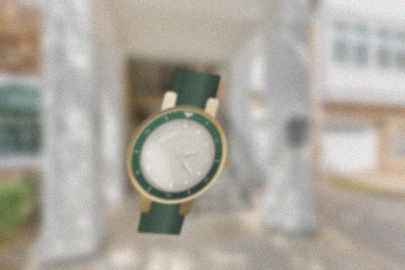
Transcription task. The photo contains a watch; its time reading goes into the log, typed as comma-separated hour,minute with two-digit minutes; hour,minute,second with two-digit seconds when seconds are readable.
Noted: 2,22
